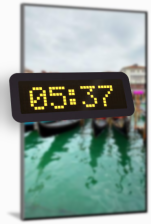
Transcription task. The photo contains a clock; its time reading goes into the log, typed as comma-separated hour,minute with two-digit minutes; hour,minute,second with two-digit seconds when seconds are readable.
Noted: 5,37
